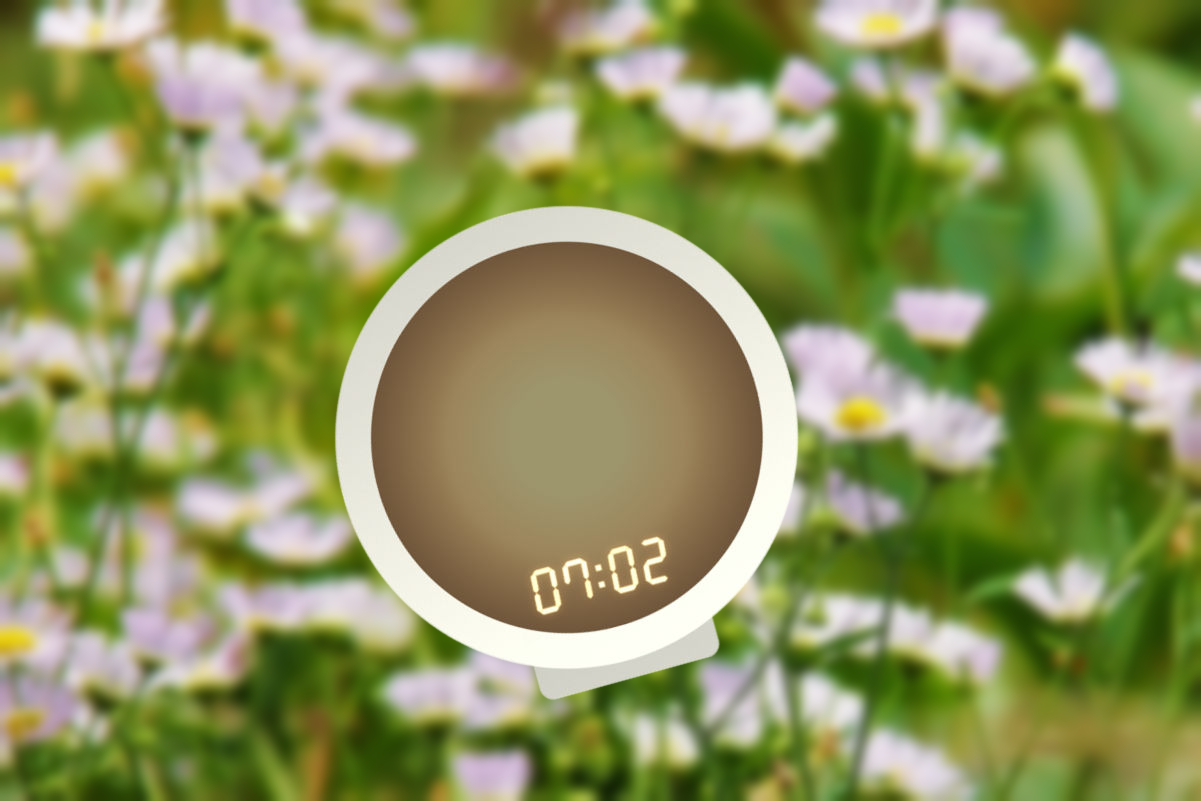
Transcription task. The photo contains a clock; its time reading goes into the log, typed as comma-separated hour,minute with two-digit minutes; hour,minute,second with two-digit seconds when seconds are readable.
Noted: 7,02
